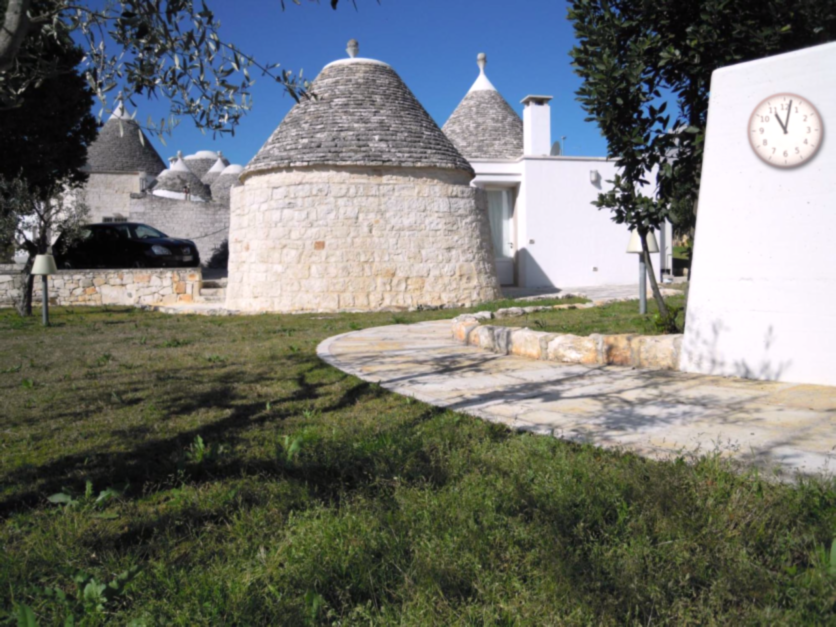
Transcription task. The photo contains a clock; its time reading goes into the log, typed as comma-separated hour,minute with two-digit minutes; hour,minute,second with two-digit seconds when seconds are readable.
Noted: 11,02
